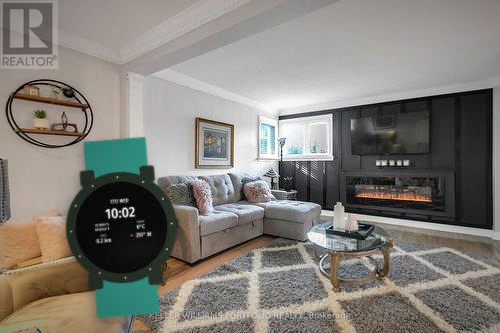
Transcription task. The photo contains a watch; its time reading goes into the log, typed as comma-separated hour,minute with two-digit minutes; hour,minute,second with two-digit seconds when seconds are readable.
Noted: 10,02
